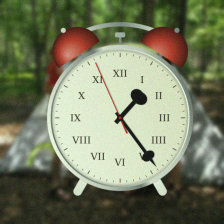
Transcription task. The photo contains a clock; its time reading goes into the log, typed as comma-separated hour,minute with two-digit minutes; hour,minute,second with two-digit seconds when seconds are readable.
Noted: 1,23,56
